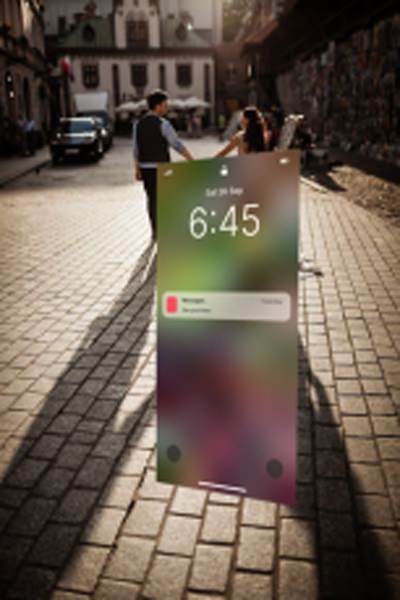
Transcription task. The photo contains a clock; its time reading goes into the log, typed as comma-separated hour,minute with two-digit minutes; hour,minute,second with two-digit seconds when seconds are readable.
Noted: 6,45
